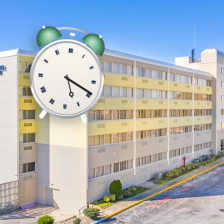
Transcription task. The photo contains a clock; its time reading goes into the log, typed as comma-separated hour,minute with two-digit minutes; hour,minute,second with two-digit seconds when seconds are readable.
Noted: 5,19
